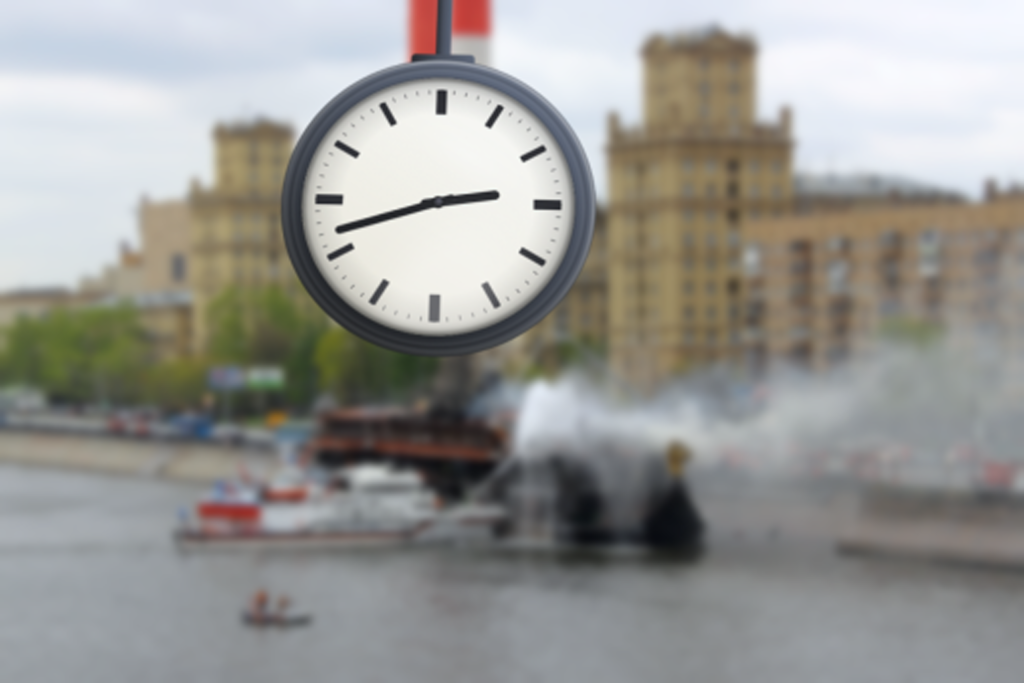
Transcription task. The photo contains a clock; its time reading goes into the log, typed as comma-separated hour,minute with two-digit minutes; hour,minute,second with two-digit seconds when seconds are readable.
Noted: 2,42
